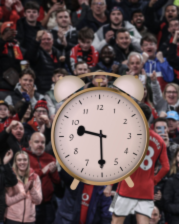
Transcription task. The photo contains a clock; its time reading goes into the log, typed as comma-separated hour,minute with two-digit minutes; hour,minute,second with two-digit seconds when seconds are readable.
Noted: 9,30
